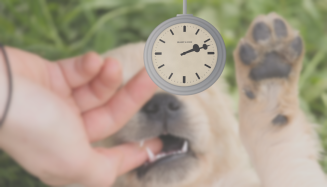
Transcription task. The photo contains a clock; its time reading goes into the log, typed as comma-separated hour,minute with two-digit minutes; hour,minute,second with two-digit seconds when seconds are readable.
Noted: 2,12
